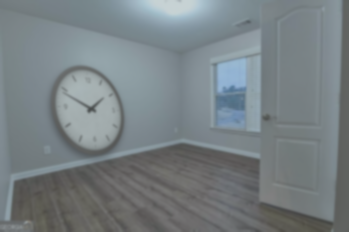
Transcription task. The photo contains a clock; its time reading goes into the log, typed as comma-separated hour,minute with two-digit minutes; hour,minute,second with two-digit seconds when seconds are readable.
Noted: 1,49
